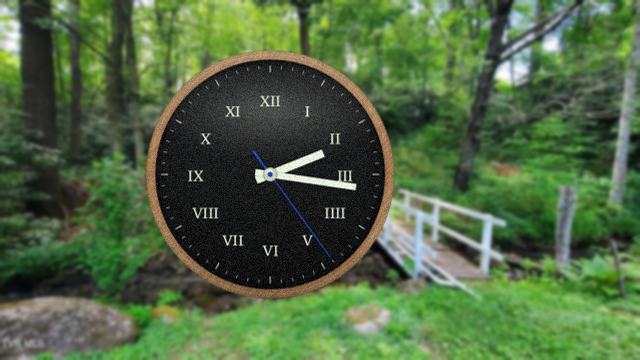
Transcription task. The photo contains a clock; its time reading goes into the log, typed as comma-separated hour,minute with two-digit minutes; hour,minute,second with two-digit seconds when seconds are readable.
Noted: 2,16,24
